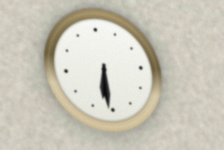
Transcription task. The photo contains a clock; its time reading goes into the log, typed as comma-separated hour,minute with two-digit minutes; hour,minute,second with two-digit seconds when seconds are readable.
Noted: 6,31
